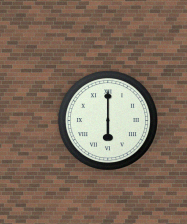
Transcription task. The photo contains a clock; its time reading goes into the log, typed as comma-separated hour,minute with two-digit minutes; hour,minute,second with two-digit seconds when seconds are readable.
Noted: 6,00
